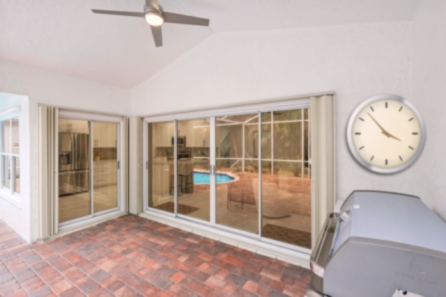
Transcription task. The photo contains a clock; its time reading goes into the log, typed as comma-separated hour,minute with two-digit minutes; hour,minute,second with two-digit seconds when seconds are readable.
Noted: 3,53
